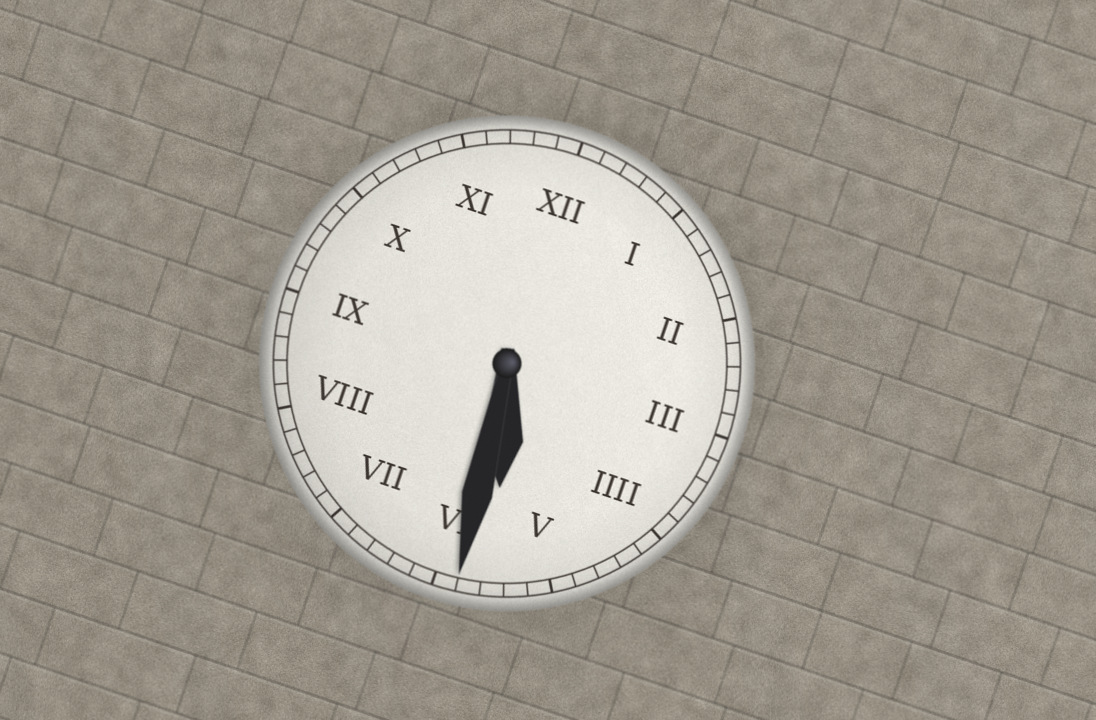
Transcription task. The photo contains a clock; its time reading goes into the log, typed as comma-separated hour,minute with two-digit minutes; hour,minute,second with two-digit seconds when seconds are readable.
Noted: 5,29
